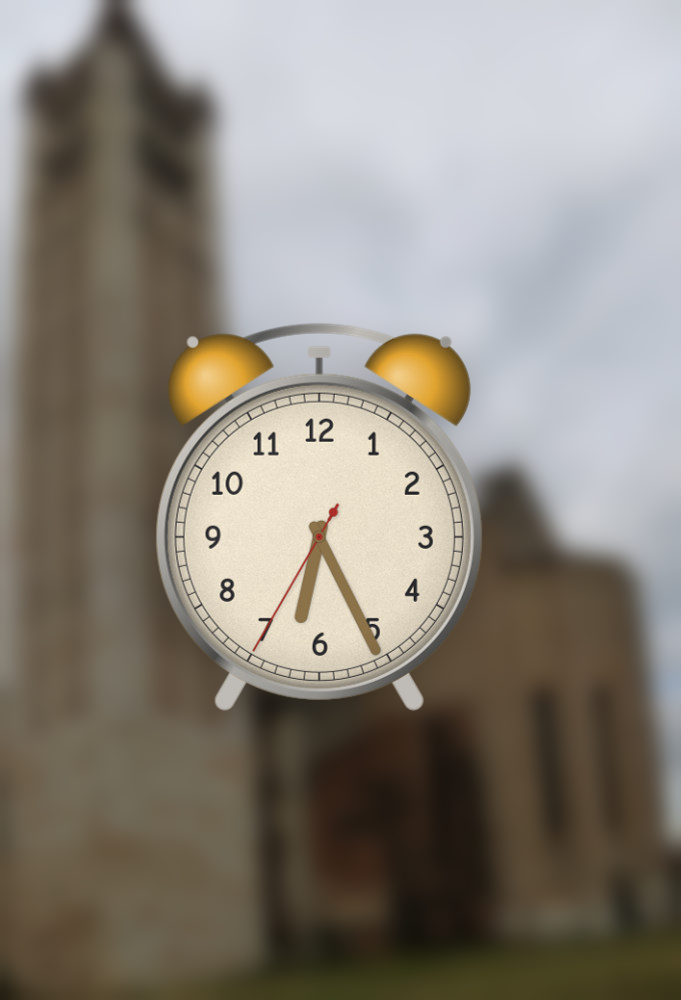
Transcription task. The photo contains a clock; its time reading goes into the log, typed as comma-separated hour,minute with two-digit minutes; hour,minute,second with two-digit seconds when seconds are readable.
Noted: 6,25,35
